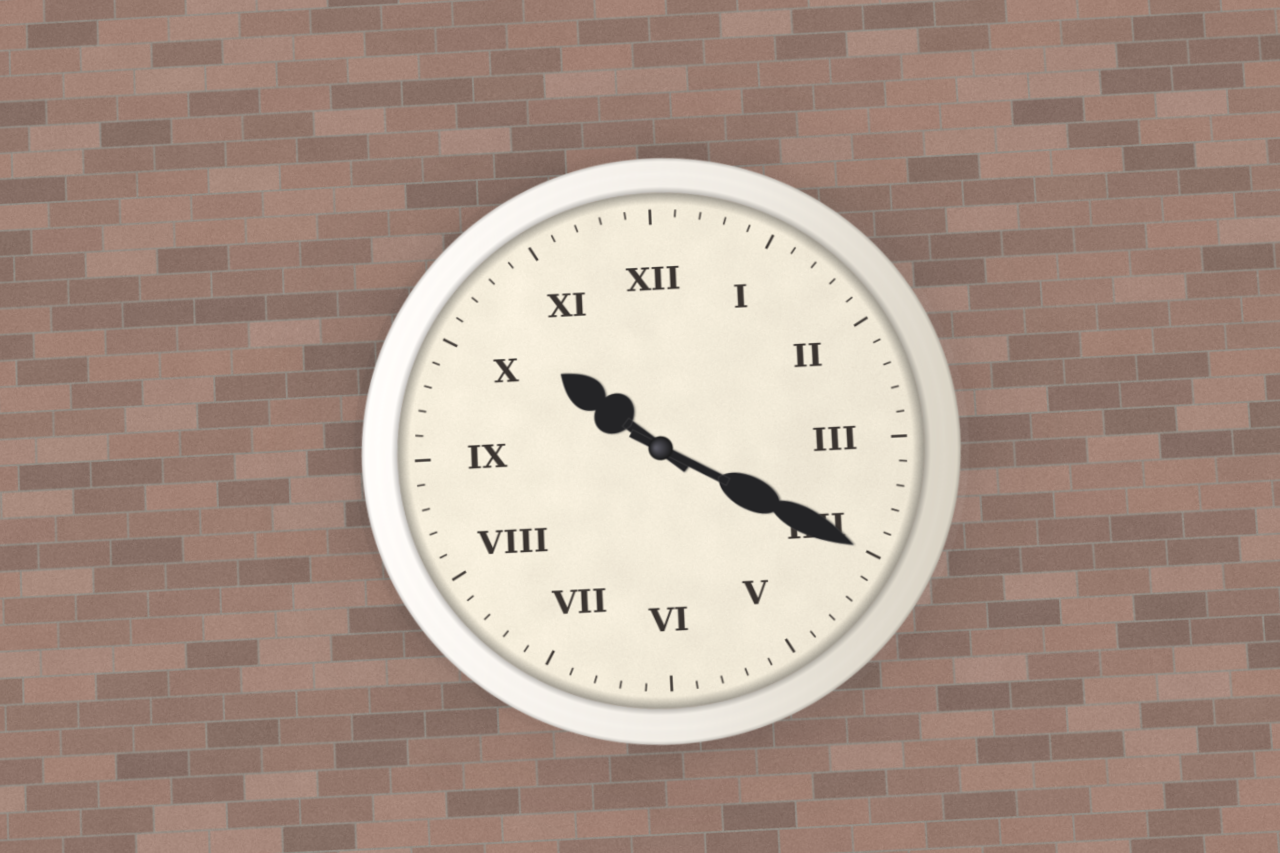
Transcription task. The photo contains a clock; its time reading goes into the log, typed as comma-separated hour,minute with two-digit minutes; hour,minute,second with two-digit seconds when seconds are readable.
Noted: 10,20
